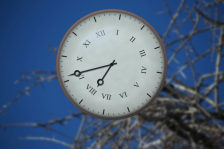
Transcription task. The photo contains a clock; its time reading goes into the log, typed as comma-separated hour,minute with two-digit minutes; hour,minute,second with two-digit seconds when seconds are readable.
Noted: 7,46
